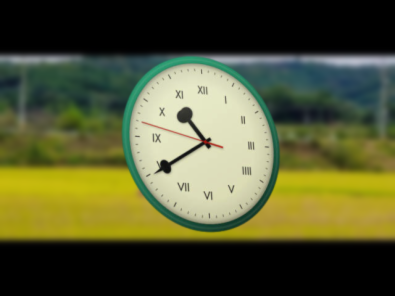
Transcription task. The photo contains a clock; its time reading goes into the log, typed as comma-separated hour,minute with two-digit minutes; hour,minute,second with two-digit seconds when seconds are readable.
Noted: 10,39,47
